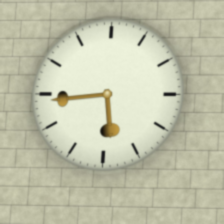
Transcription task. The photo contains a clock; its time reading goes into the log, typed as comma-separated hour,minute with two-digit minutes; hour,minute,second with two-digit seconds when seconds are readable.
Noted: 5,44
